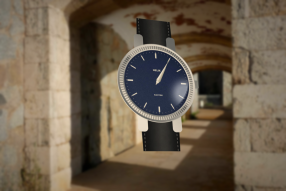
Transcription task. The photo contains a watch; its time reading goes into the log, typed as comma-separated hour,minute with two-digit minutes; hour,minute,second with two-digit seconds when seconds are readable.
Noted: 1,05
